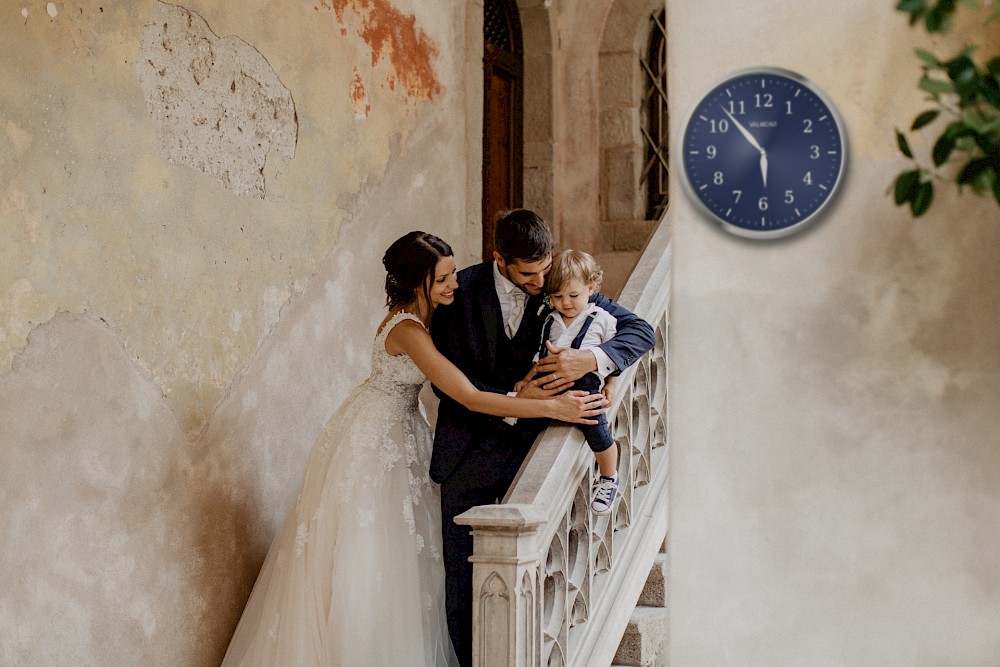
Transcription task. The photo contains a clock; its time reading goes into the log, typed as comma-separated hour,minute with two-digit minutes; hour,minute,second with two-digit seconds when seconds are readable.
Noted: 5,53
